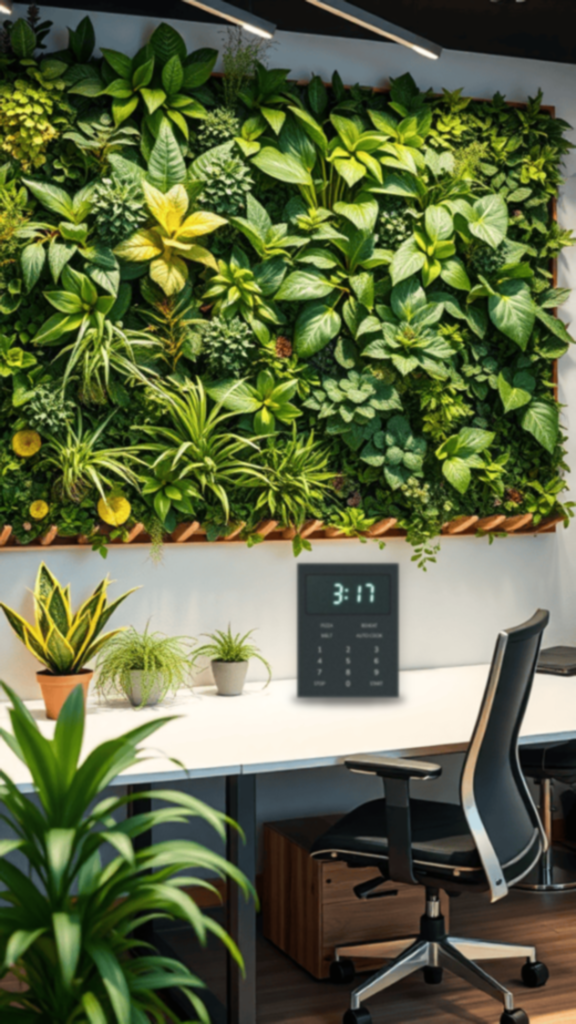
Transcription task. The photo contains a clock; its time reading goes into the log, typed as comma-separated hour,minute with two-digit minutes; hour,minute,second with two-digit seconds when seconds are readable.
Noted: 3,17
